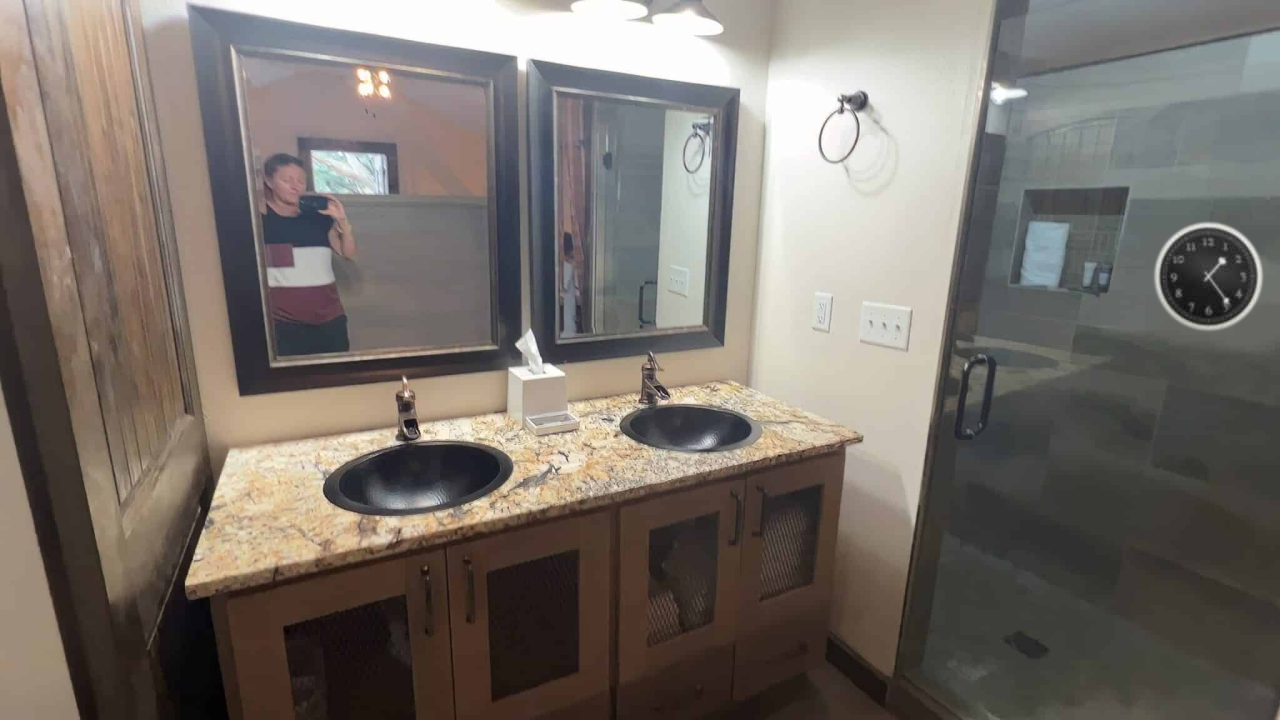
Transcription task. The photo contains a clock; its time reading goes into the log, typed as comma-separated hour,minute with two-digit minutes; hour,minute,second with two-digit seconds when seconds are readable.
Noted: 1,24
